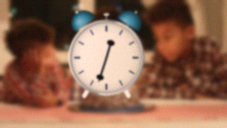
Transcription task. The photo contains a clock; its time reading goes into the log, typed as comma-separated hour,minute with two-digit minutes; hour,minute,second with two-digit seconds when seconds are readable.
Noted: 12,33
